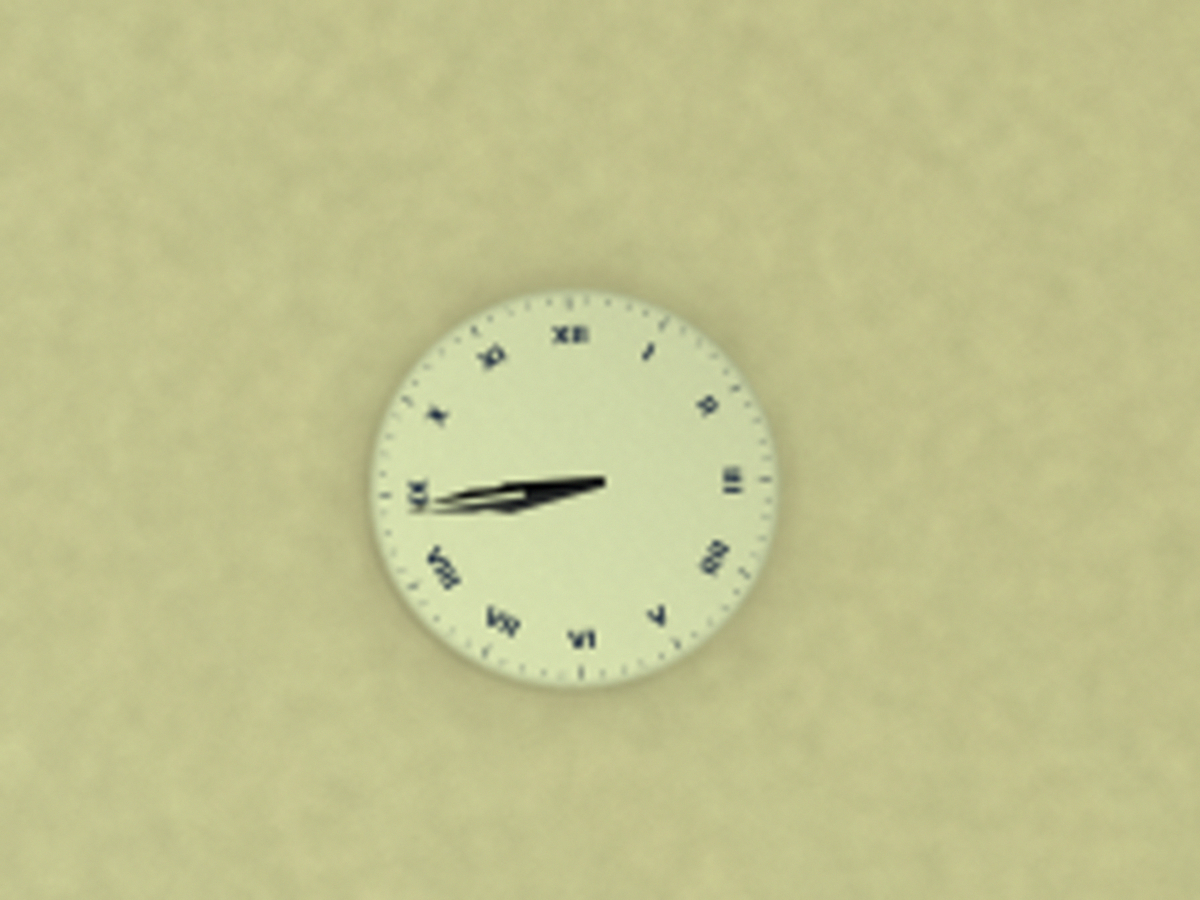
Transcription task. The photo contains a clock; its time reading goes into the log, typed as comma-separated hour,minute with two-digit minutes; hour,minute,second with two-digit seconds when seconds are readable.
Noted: 8,44
